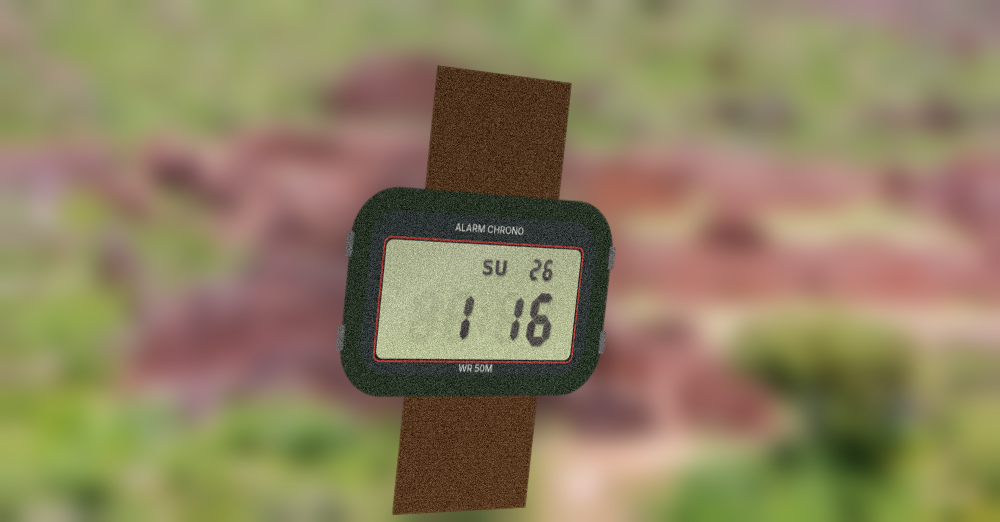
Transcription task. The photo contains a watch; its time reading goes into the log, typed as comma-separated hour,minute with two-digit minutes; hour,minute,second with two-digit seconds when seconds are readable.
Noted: 1,16
